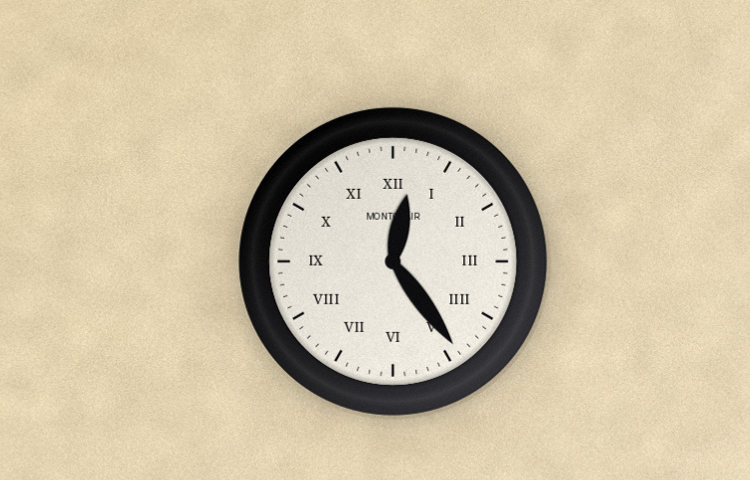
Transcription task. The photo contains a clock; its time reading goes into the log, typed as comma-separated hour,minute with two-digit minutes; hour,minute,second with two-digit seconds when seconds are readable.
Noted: 12,24
